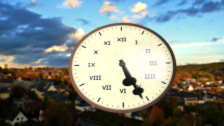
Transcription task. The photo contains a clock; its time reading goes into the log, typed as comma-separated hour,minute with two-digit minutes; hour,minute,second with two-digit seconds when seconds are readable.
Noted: 5,26
